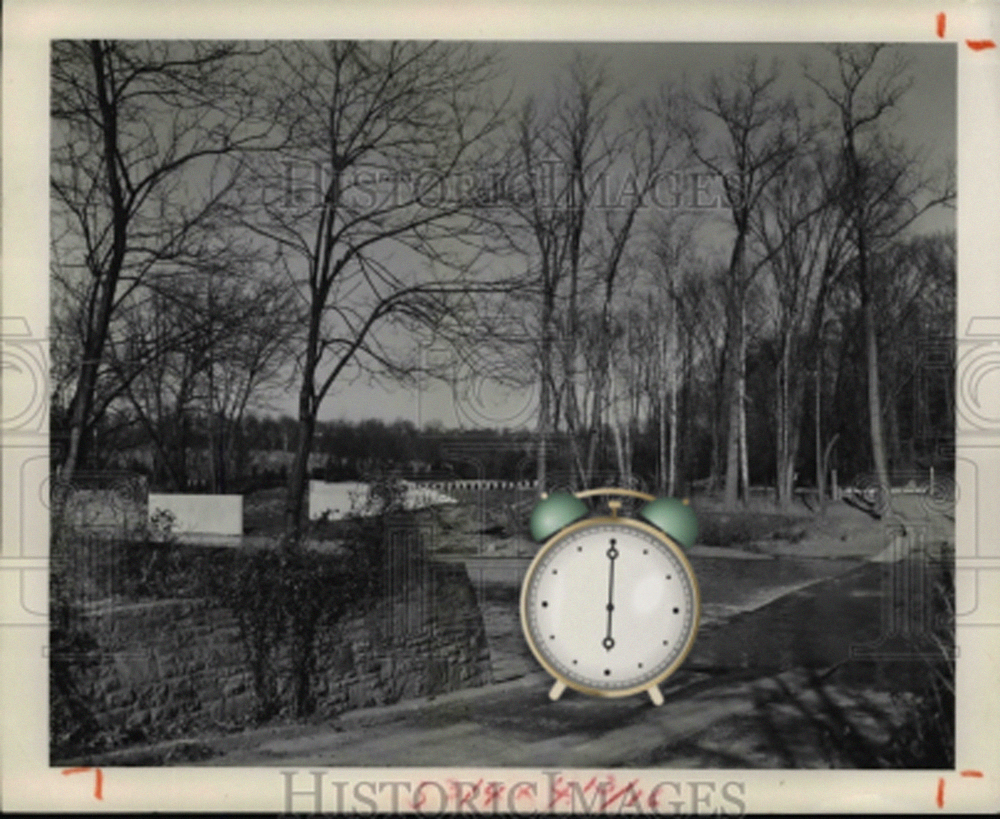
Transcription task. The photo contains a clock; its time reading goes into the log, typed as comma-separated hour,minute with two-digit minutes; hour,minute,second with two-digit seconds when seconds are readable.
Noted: 6,00
